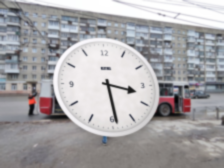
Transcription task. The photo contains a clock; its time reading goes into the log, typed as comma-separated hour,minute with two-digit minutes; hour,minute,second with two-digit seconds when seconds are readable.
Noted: 3,29
